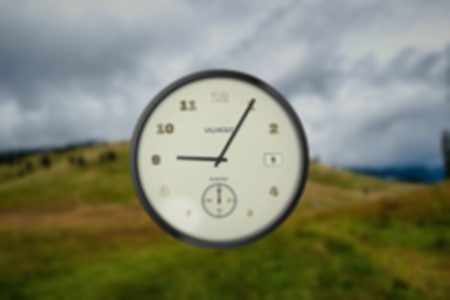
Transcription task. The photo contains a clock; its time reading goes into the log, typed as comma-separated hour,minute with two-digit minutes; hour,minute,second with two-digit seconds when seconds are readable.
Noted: 9,05
